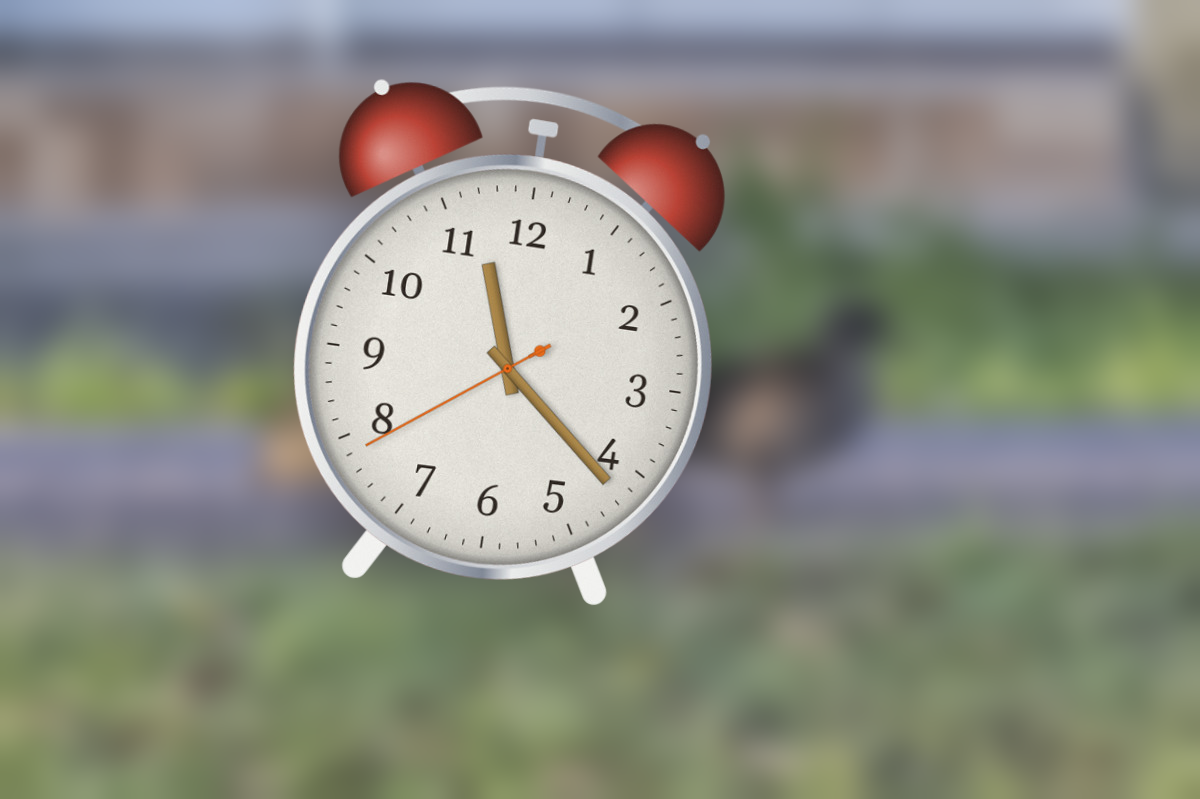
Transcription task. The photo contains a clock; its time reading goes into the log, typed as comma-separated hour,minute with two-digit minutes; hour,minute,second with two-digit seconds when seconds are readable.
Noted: 11,21,39
